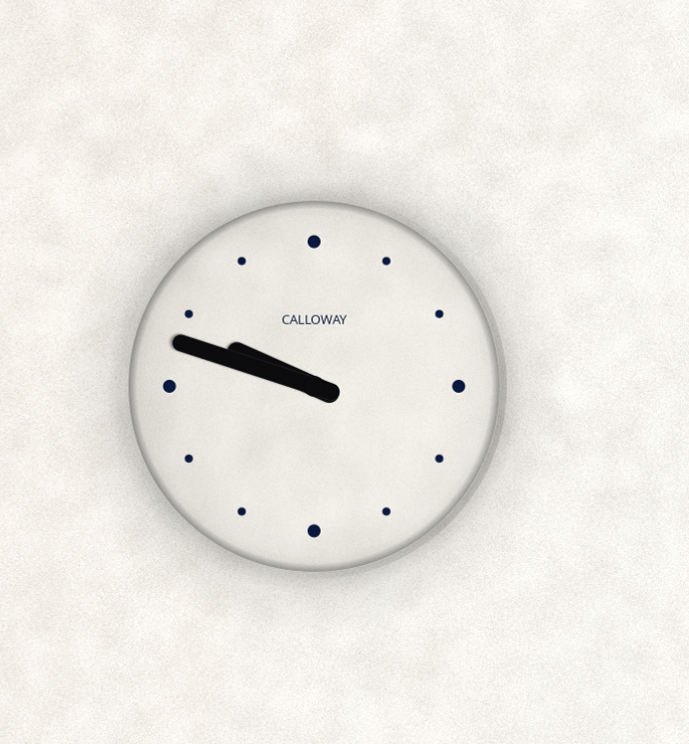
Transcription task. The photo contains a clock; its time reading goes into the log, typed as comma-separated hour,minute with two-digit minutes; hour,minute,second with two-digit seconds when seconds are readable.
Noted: 9,48
